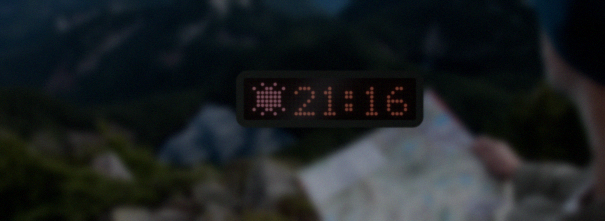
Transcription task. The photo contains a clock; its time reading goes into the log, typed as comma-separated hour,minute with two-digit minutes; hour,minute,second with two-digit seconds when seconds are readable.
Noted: 21,16
